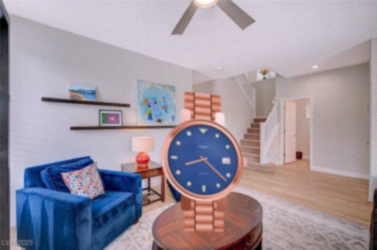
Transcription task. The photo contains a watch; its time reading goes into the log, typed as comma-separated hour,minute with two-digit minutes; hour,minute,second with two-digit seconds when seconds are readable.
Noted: 8,22
